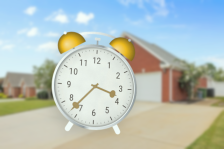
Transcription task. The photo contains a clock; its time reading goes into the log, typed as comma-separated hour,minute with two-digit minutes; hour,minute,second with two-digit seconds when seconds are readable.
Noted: 3,37
